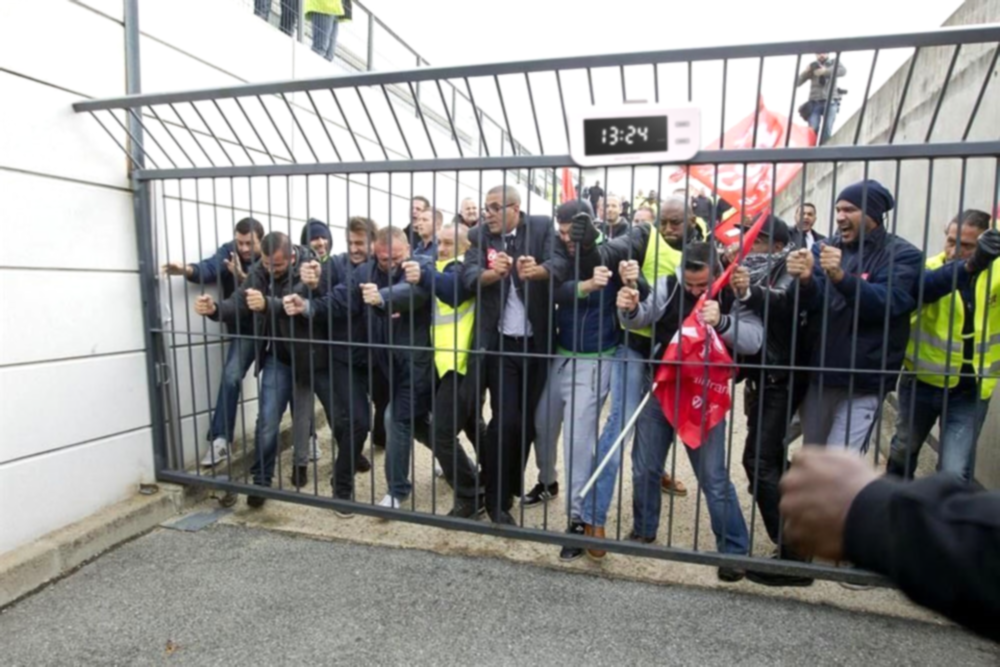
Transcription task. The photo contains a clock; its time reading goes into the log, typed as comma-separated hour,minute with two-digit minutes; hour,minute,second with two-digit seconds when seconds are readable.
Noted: 13,24
